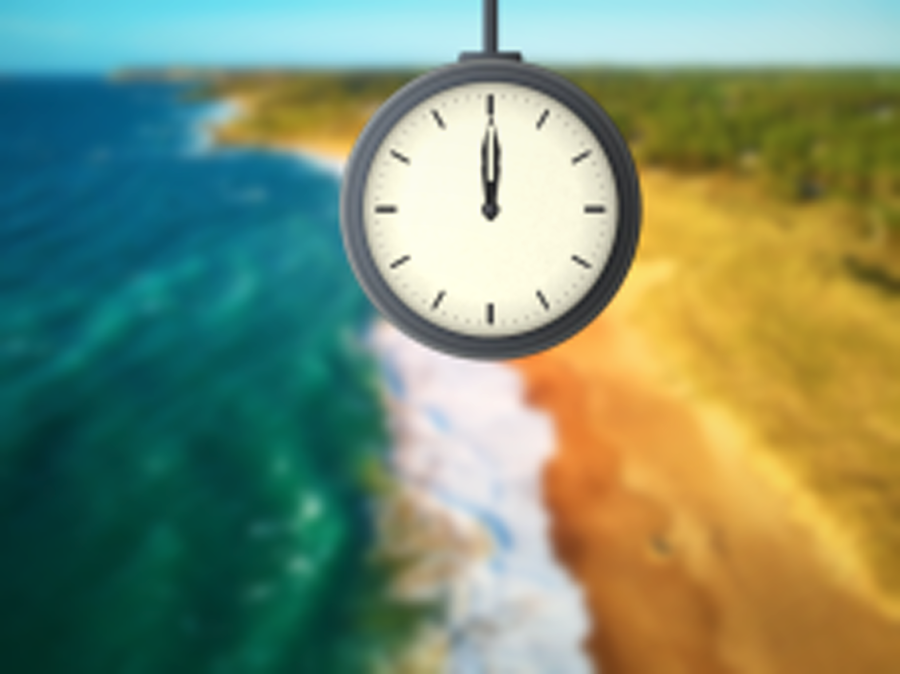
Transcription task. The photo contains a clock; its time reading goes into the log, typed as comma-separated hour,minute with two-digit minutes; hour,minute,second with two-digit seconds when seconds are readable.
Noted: 12,00
